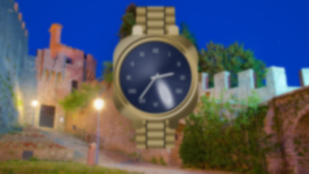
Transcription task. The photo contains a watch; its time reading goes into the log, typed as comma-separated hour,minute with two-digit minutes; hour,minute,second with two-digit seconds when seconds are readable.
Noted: 2,36
